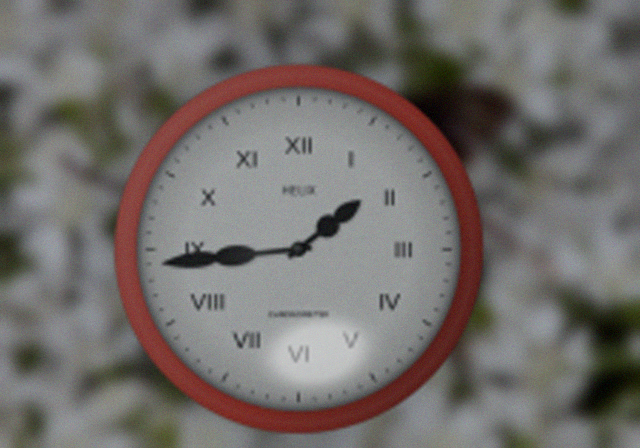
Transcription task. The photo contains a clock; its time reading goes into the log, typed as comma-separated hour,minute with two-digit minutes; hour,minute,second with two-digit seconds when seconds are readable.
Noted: 1,44
